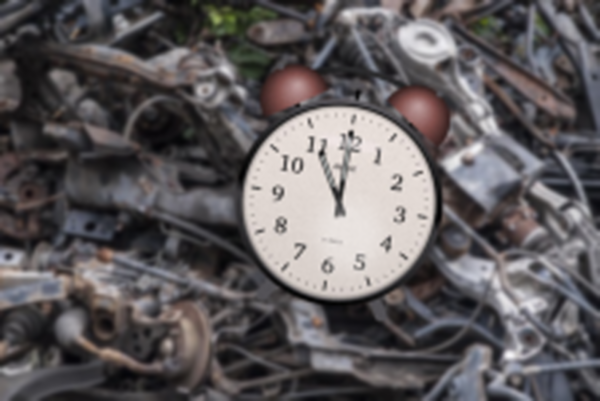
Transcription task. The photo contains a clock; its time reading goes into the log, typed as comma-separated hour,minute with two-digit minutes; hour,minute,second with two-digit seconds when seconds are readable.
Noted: 11,00
